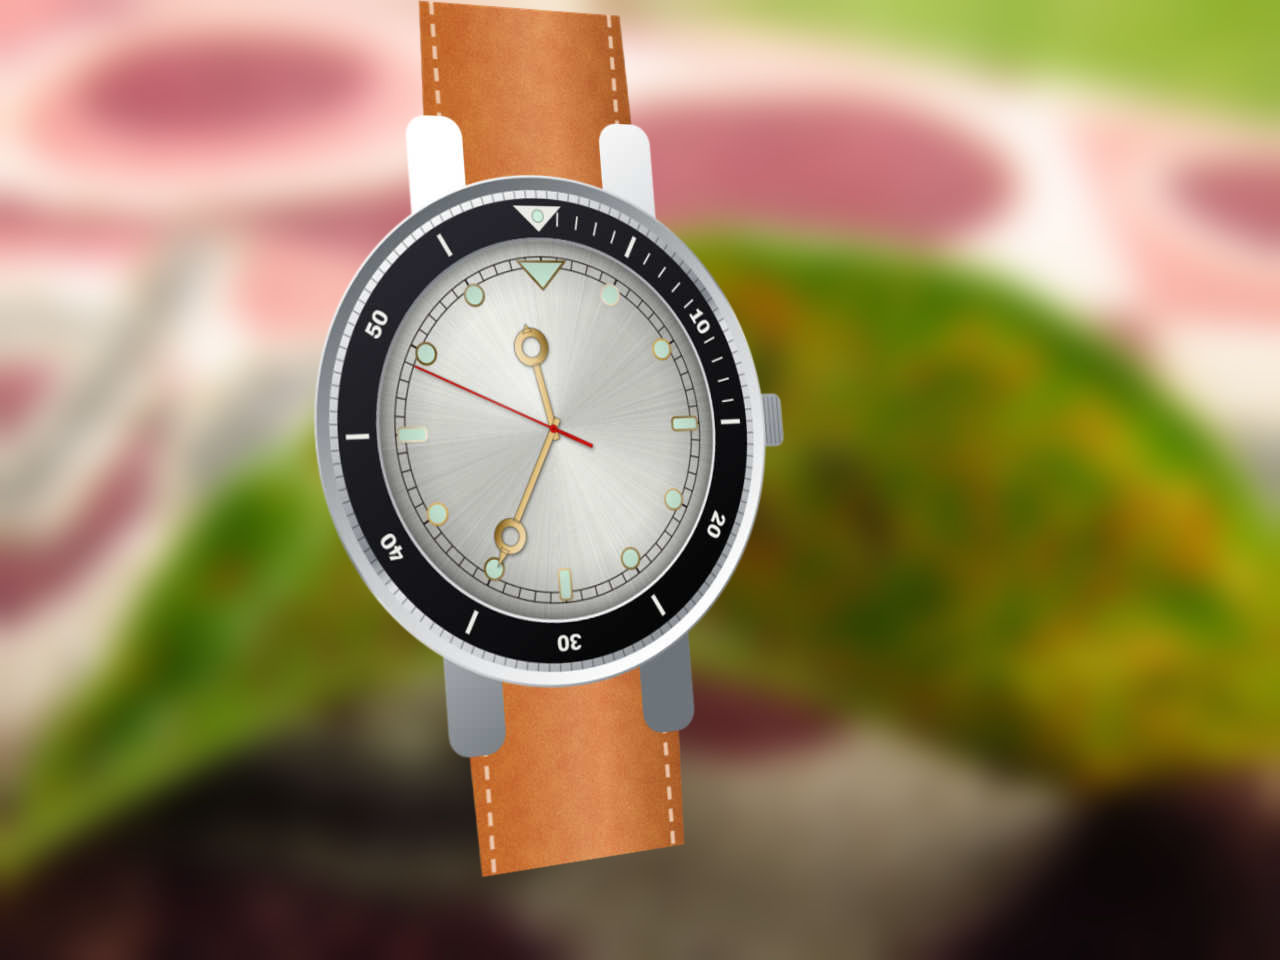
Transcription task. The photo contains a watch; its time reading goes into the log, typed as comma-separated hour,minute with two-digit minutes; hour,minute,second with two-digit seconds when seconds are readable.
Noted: 11,34,49
